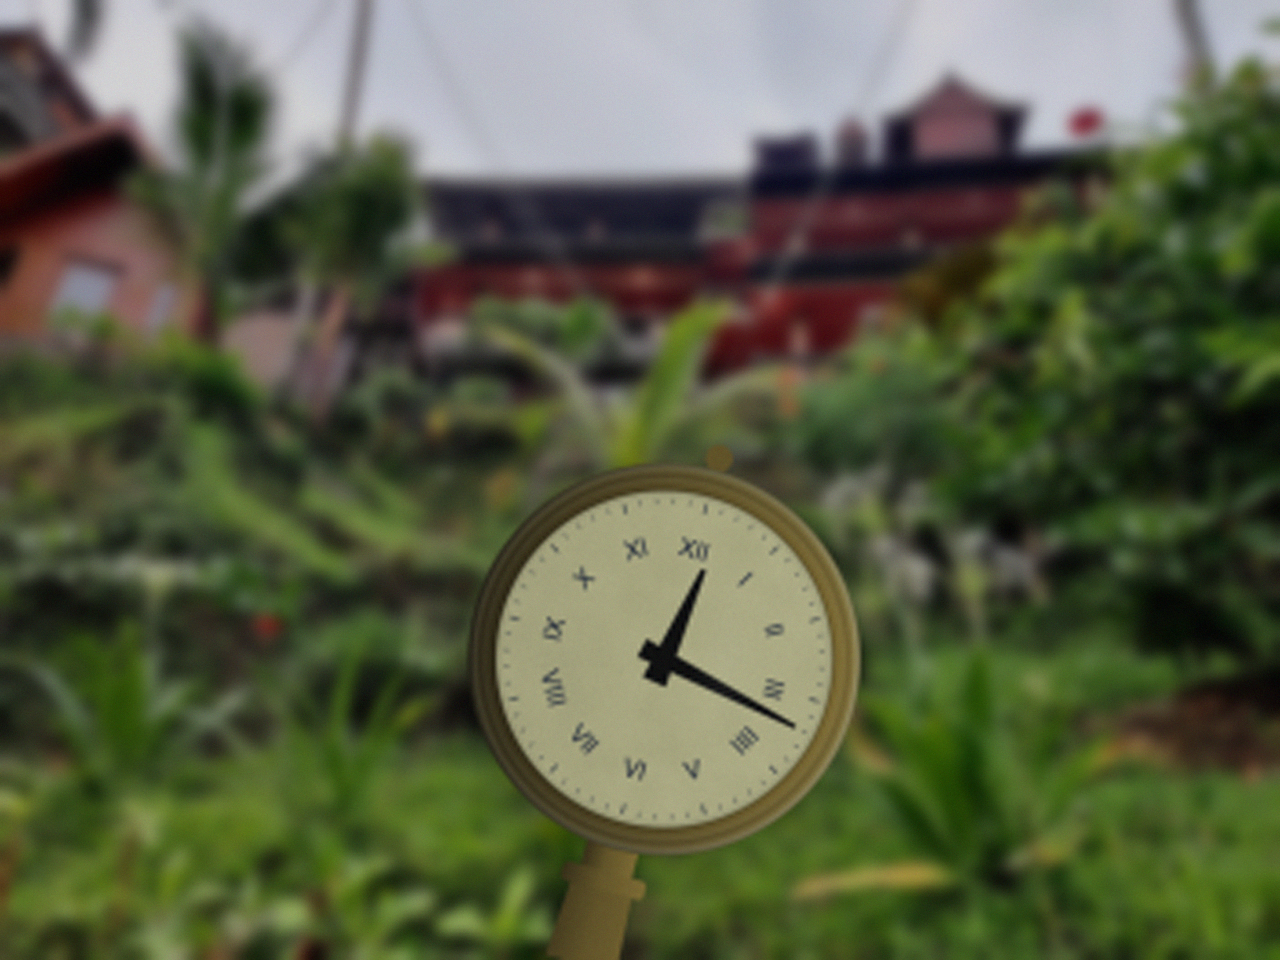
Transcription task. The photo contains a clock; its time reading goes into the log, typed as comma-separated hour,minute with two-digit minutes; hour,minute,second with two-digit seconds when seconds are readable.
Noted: 12,17
